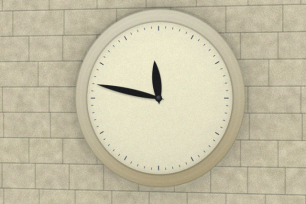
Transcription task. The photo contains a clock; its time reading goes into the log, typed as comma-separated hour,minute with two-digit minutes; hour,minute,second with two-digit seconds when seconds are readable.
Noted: 11,47
